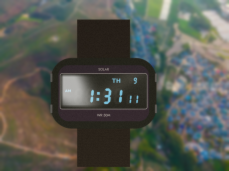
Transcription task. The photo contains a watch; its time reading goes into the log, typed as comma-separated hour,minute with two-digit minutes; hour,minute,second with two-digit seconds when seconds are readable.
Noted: 1,31,11
